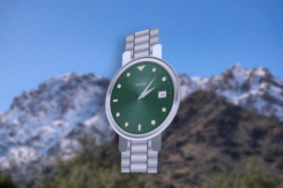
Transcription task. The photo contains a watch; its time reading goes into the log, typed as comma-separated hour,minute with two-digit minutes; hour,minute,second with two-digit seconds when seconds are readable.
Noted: 2,07
